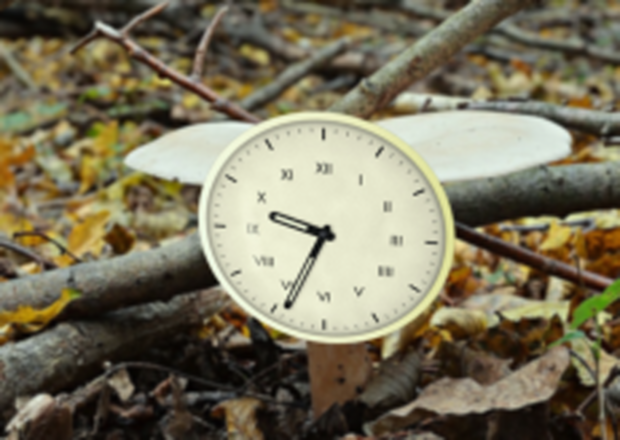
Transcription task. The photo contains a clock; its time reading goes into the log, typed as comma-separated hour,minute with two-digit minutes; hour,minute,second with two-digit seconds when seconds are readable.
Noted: 9,34
